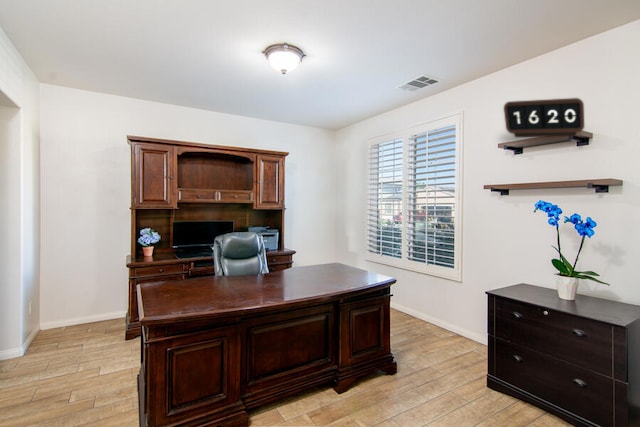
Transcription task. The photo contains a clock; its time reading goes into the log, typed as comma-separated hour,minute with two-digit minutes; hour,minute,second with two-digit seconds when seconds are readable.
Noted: 16,20
